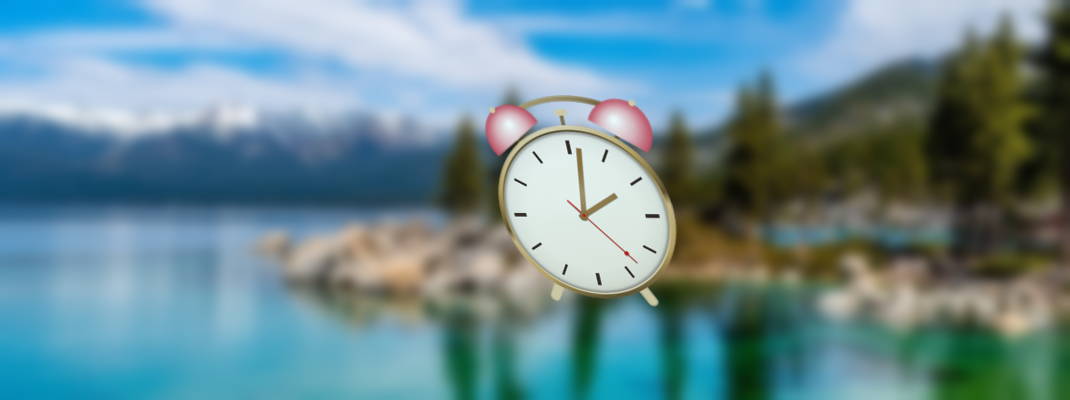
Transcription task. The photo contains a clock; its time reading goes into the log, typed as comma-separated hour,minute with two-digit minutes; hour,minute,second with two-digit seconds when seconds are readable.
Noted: 2,01,23
